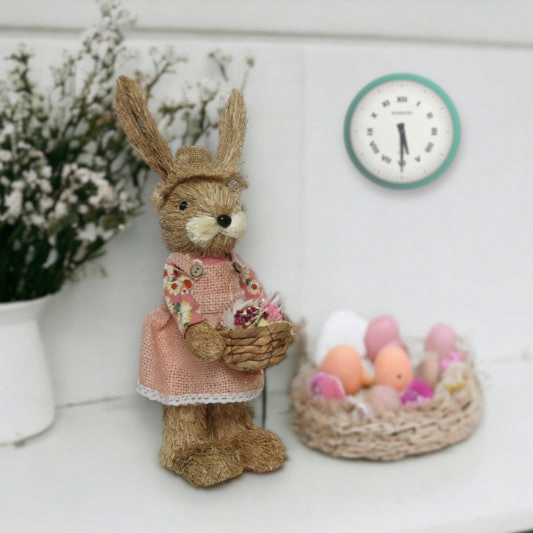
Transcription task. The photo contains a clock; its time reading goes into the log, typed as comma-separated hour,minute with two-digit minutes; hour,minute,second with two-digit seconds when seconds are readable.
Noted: 5,30
